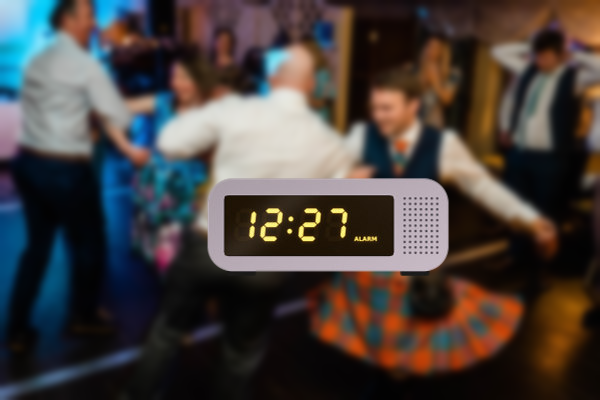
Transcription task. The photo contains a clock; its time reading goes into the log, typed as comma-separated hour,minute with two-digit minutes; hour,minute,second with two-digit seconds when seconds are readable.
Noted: 12,27
